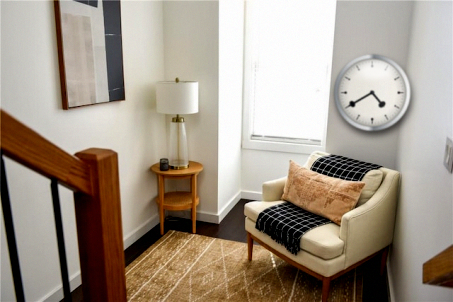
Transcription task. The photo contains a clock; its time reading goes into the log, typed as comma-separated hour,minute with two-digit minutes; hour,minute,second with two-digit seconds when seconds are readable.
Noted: 4,40
